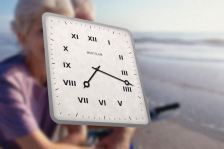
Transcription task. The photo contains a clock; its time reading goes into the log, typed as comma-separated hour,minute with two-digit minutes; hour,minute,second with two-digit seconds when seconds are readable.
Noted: 7,18
